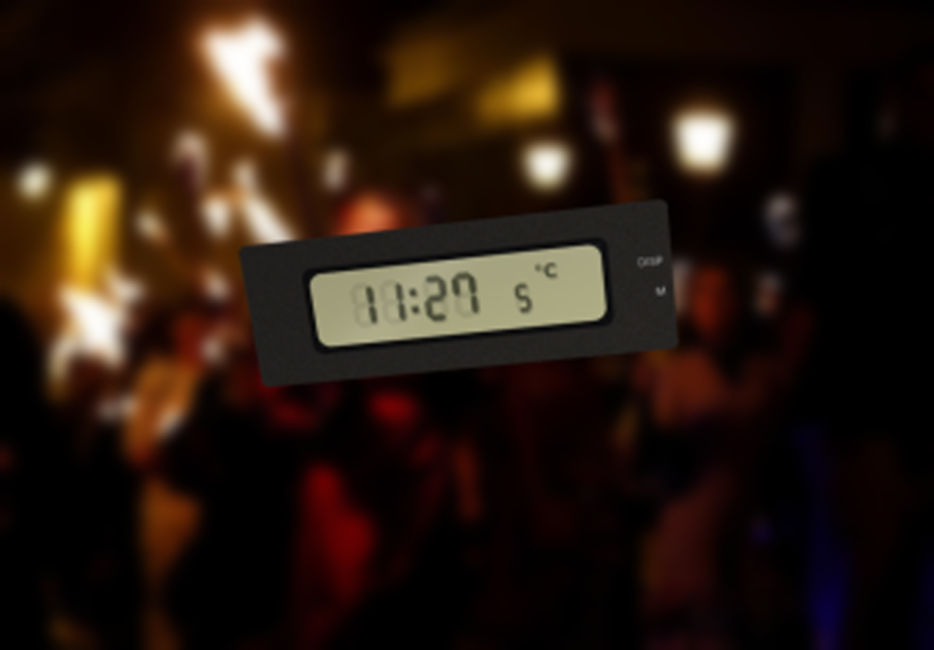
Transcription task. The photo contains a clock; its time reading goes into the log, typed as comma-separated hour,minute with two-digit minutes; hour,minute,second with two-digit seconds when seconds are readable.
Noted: 11,27
